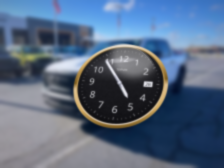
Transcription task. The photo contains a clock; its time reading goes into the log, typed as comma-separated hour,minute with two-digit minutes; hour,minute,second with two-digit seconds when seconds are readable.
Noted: 4,54
